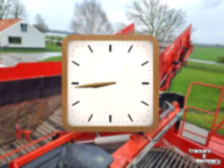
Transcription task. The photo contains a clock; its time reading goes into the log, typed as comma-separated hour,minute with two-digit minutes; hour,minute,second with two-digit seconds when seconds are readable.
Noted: 8,44
